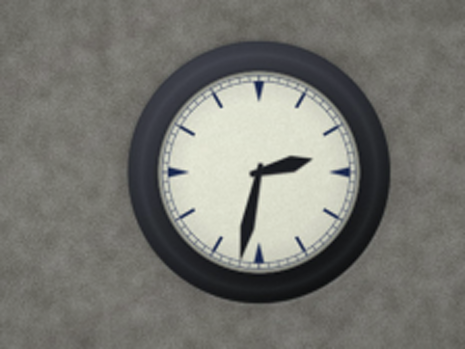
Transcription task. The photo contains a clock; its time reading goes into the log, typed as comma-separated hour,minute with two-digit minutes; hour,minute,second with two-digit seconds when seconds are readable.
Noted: 2,32
